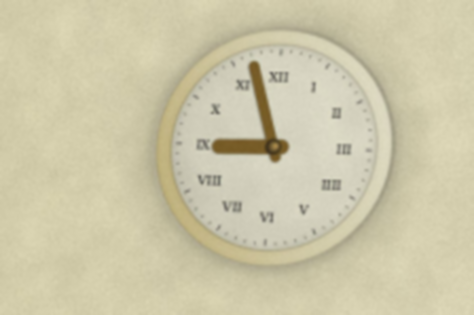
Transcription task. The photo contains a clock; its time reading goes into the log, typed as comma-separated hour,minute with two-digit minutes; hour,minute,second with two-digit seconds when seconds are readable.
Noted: 8,57
